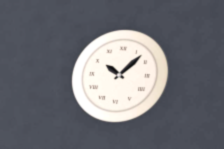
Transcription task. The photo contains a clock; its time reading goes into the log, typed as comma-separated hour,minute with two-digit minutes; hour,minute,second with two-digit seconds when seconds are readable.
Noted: 10,07
